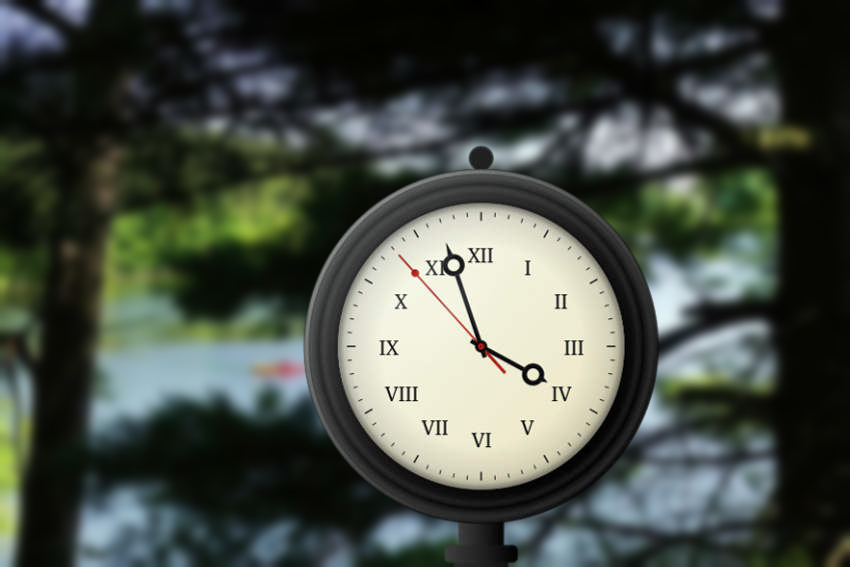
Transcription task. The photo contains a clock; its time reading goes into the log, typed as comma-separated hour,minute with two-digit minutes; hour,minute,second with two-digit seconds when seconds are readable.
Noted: 3,56,53
